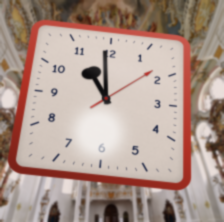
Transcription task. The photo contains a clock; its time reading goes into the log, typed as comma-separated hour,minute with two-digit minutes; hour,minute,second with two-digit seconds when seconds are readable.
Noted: 10,59,08
